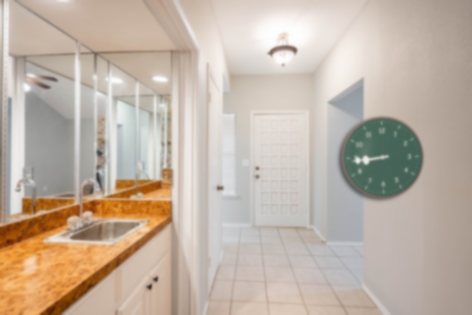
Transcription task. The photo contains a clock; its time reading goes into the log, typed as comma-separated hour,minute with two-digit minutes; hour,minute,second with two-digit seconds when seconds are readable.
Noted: 8,44
